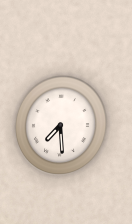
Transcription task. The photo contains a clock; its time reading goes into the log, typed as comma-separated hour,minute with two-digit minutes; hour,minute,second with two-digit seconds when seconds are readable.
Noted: 7,29
